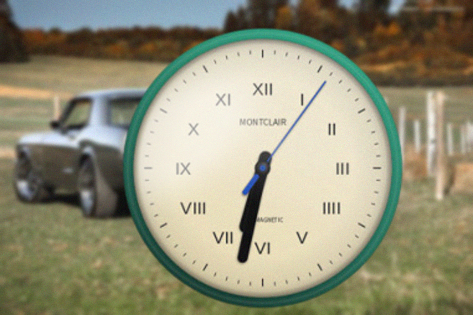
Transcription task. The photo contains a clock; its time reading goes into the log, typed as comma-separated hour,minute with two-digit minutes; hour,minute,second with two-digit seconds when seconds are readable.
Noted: 6,32,06
